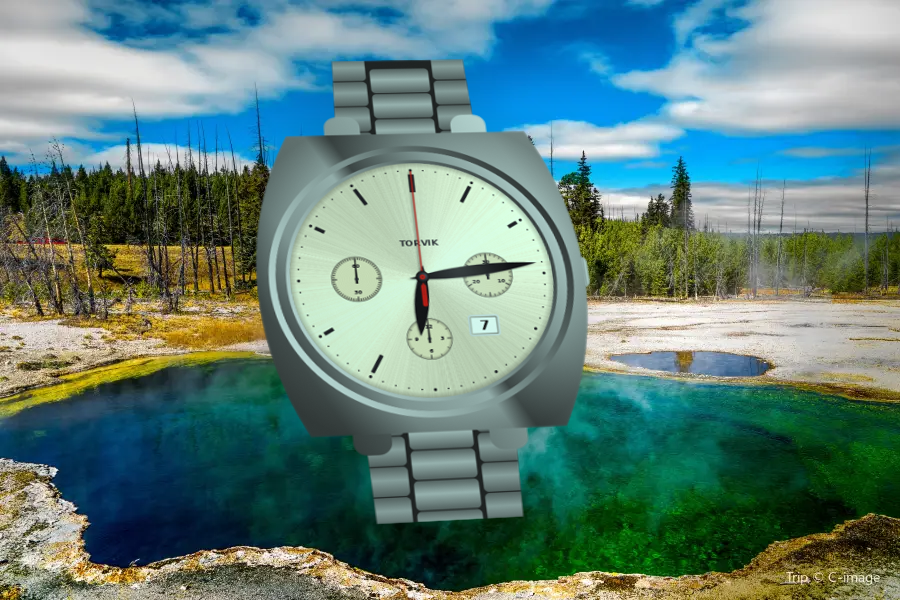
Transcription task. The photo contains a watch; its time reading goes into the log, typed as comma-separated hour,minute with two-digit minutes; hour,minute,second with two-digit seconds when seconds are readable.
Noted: 6,14
